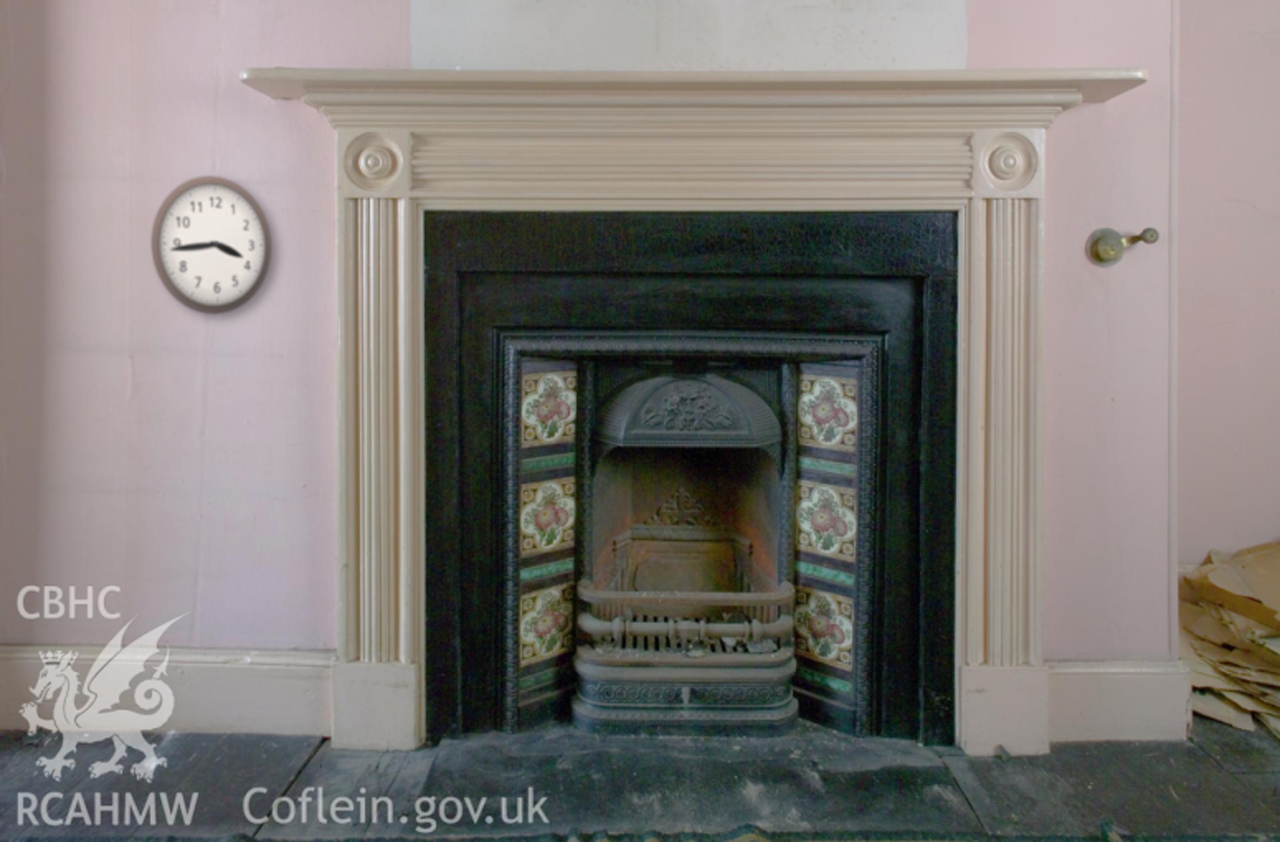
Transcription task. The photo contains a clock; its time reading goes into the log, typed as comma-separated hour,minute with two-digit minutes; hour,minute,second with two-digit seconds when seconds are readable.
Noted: 3,44
